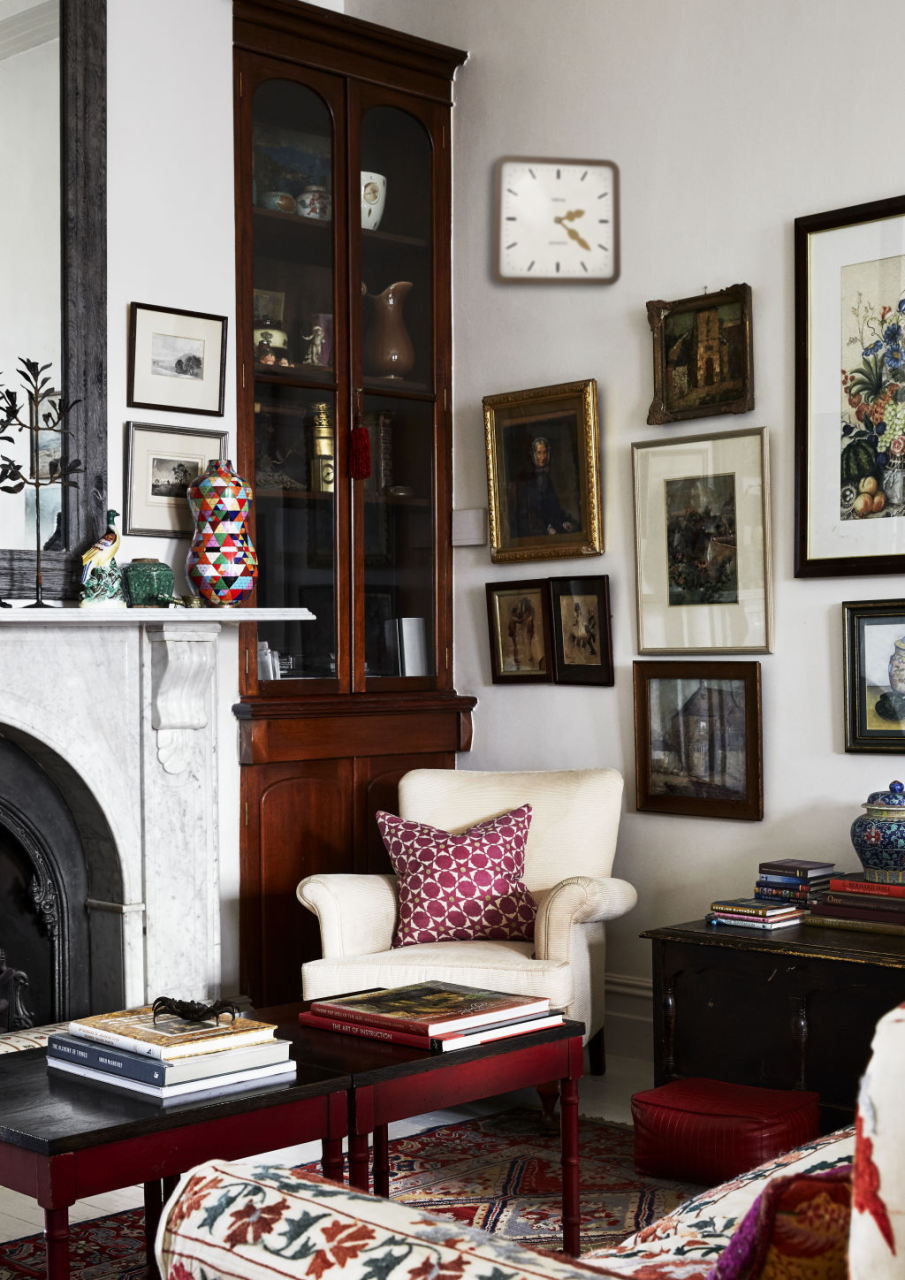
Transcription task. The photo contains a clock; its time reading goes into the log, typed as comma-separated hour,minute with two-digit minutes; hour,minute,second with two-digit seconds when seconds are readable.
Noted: 2,22
